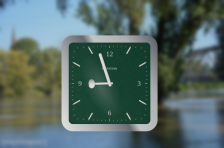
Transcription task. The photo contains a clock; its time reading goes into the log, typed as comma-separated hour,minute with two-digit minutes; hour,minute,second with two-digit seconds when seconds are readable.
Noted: 8,57
